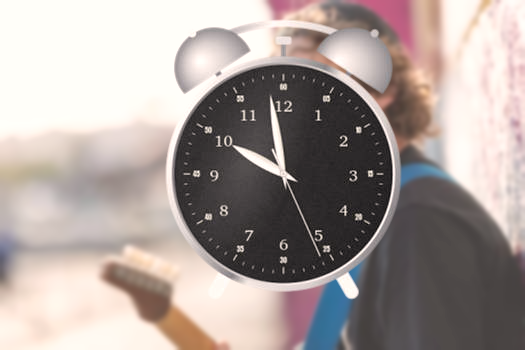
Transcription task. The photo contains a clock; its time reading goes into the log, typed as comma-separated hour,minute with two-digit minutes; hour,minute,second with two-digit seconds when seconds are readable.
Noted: 9,58,26
